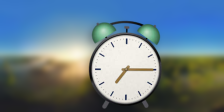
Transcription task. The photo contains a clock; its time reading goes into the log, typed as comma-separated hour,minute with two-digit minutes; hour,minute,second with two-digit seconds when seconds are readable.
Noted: 7,15
